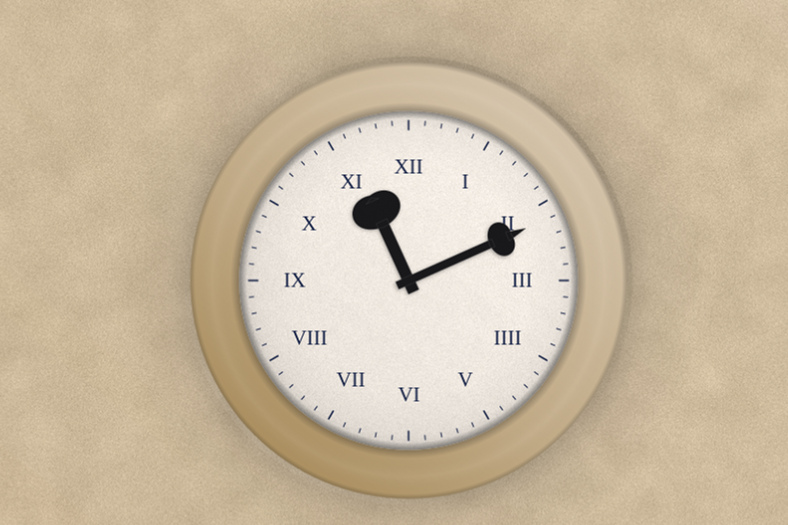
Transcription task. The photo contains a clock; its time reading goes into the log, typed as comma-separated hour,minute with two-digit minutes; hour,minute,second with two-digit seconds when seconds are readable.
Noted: 11,11
